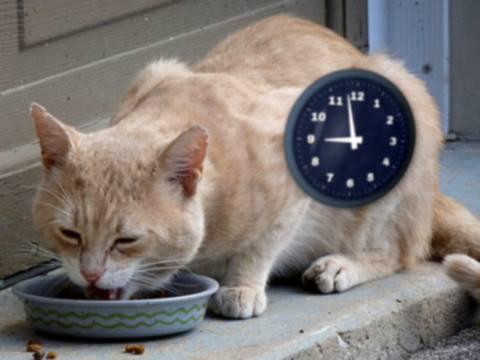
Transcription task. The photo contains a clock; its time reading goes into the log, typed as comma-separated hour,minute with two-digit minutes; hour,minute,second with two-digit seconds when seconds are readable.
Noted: 8,58
